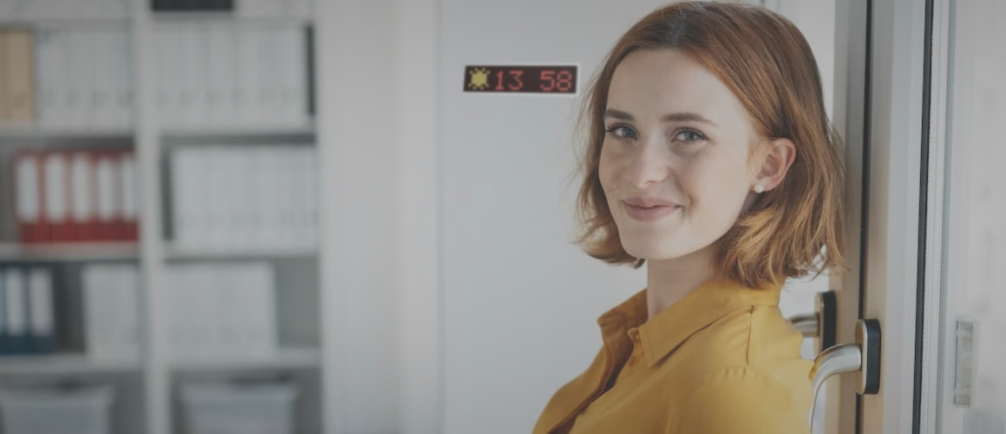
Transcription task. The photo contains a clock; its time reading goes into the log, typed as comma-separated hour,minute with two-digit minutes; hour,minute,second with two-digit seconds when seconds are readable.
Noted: 13,58
